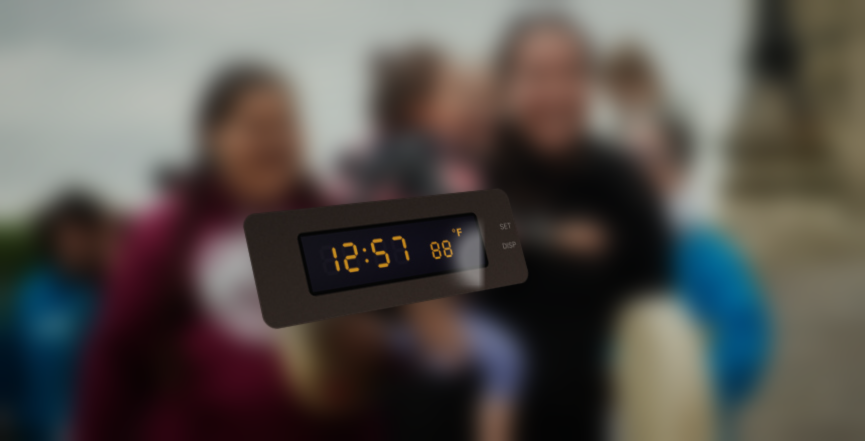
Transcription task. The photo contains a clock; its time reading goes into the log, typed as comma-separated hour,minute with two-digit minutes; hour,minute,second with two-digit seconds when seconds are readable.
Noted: 12,57
